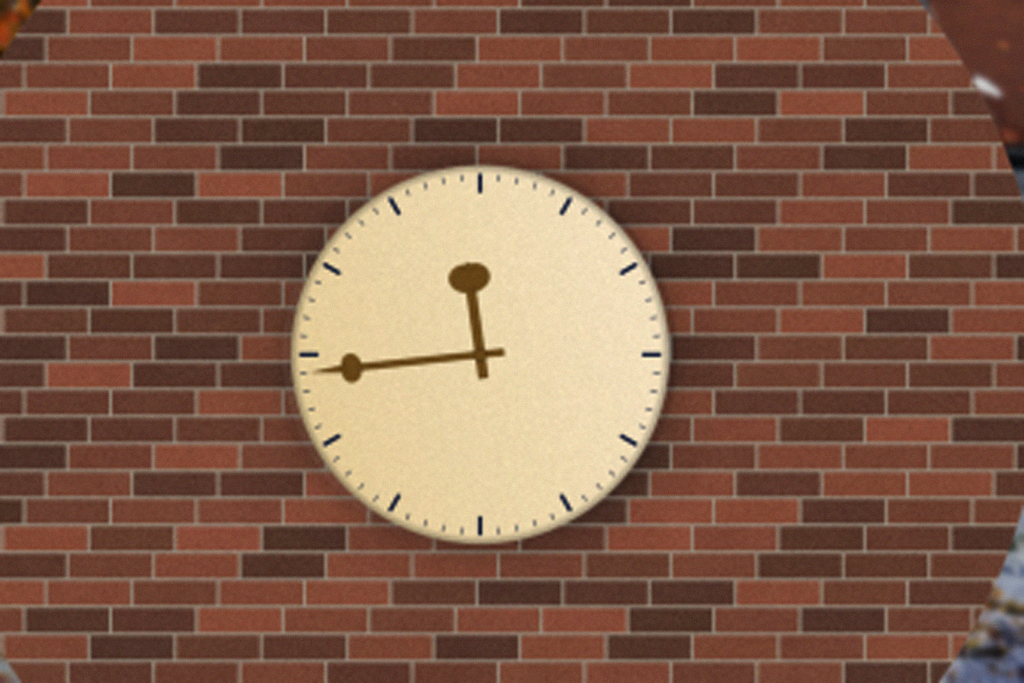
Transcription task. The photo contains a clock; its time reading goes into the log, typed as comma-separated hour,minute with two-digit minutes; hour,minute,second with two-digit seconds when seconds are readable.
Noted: 11,44
